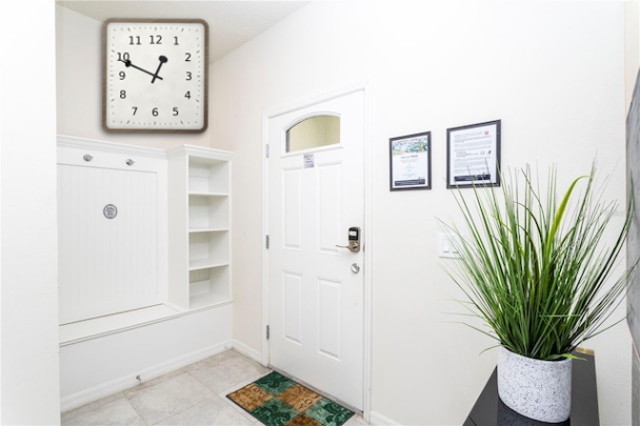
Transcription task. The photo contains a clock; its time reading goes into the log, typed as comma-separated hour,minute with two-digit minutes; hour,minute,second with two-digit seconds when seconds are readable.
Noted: 12,49
